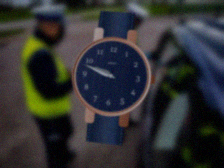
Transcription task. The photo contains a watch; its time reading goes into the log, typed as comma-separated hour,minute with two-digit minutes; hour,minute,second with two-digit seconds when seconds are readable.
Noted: 9,48
